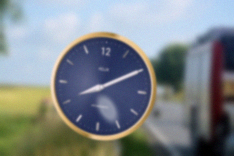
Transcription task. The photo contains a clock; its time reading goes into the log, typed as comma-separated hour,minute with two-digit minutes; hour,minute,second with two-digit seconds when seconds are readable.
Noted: 8,10
